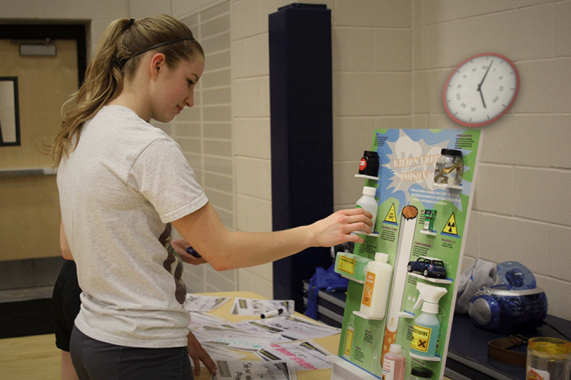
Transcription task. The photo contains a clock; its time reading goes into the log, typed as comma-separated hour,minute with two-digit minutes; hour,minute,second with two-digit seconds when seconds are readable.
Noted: 5,02
